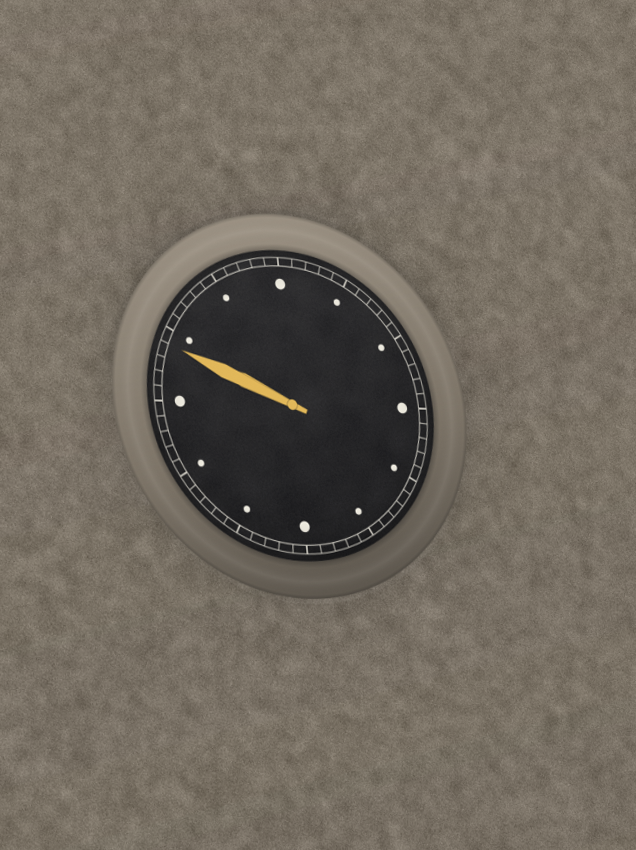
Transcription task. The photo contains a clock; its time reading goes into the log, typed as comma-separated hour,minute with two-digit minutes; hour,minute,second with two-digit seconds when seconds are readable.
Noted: 9,49
